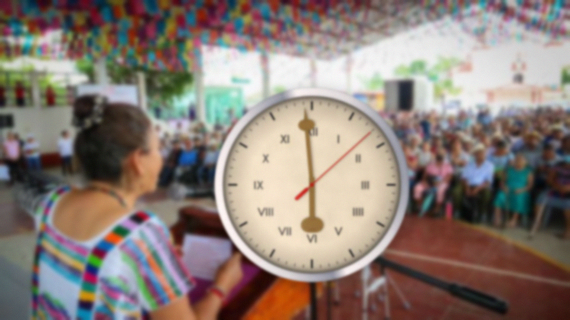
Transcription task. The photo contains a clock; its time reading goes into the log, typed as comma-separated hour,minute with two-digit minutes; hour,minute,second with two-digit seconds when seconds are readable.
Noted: 5,59,08
